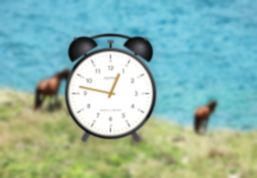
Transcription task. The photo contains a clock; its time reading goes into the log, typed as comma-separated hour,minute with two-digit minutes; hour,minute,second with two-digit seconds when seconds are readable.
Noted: 12,47
